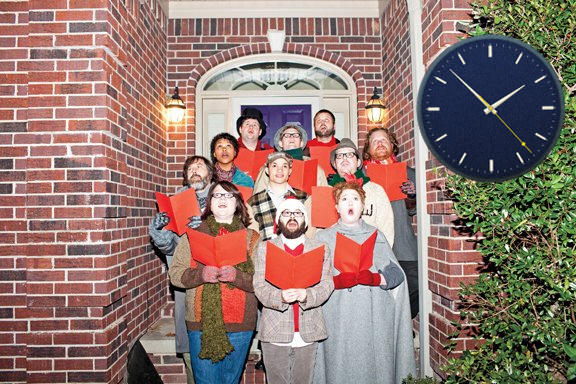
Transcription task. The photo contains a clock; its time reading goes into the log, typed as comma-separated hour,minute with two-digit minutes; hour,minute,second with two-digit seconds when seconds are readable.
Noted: 1,52,23
